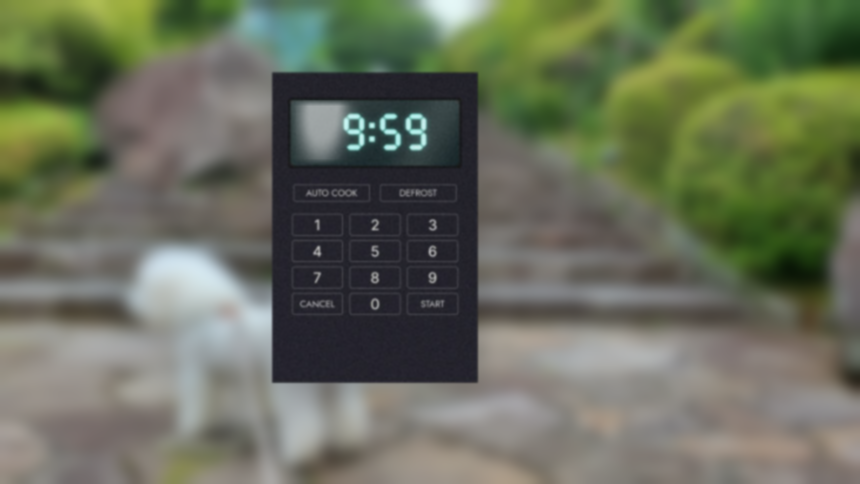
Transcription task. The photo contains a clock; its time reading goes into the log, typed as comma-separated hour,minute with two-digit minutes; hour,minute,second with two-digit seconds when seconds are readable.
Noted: 9,59
